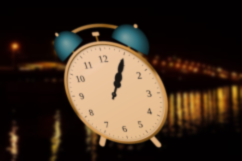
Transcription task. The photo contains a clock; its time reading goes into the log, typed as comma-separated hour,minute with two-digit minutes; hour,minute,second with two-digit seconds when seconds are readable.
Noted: 1,05
